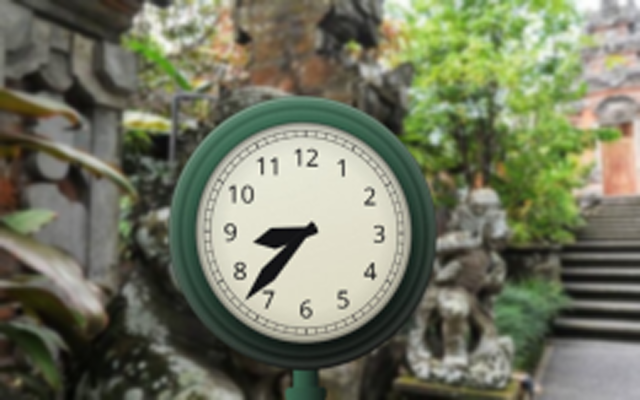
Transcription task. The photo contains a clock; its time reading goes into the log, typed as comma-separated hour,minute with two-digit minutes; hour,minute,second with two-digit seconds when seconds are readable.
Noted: 8,37
